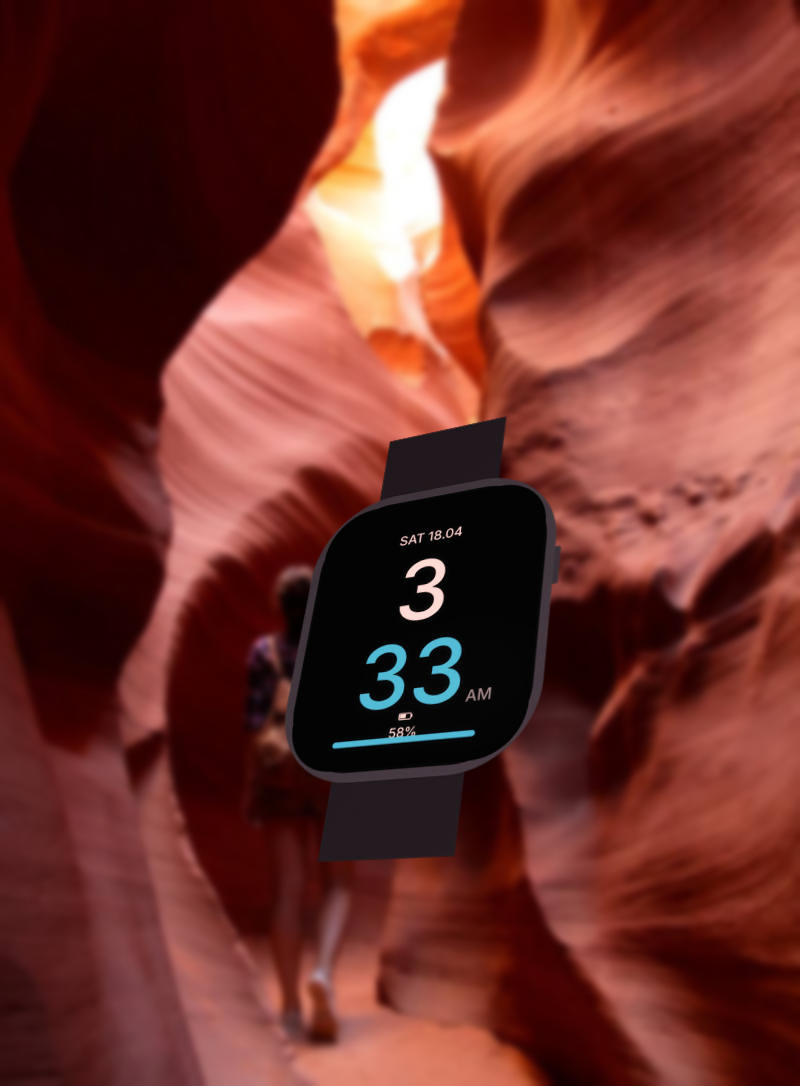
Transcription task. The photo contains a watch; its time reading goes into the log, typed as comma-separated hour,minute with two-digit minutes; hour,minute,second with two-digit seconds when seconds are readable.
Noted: 3,33
